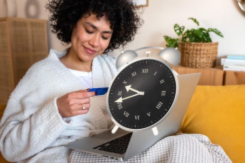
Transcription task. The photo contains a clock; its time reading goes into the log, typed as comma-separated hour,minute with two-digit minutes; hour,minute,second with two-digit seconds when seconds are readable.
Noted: 9,42
